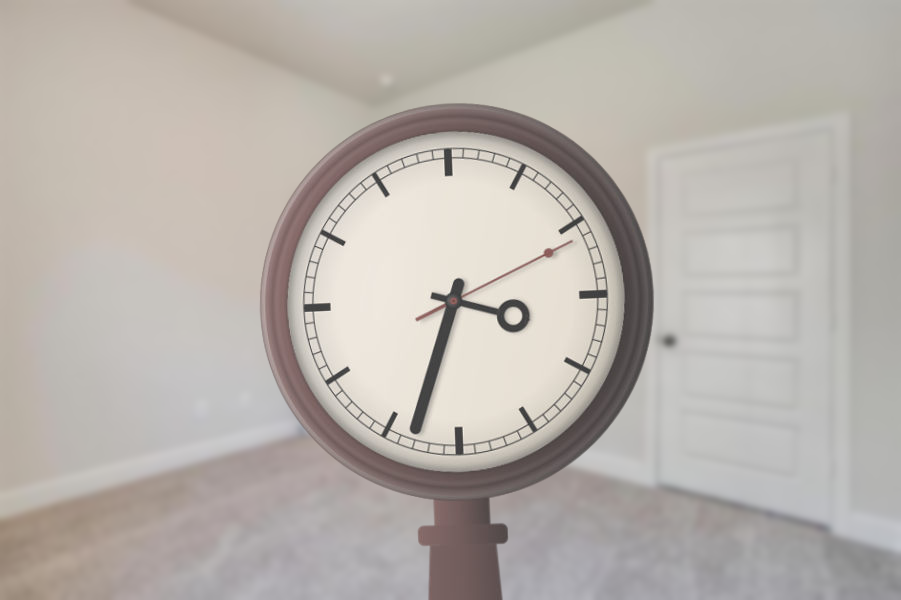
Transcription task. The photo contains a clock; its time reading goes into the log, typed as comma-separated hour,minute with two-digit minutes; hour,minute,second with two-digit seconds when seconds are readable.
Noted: 3,33,11
